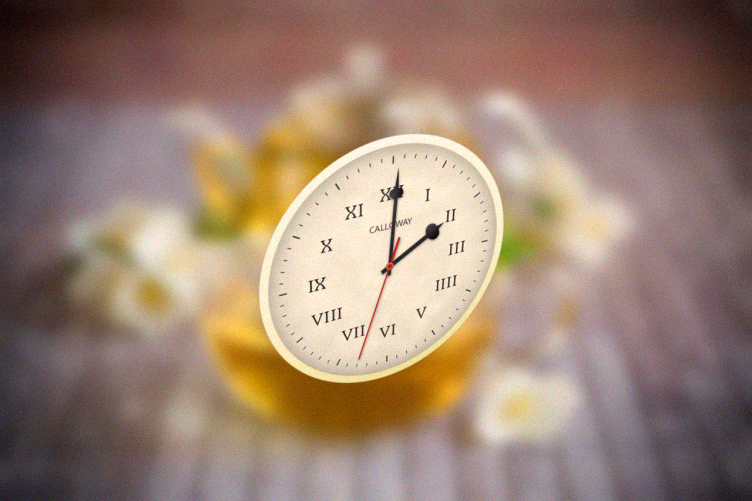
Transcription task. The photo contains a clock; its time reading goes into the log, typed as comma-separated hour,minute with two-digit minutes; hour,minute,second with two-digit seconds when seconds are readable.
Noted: 2,00,33
